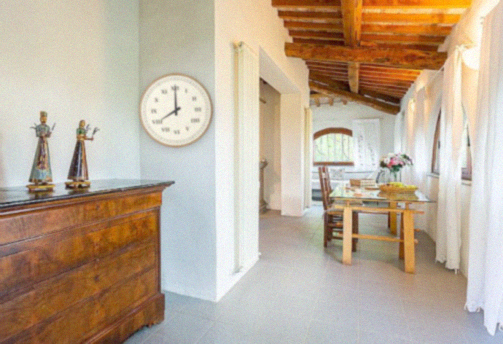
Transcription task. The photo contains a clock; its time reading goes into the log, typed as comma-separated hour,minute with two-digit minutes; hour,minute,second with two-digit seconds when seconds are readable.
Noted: 8,00
